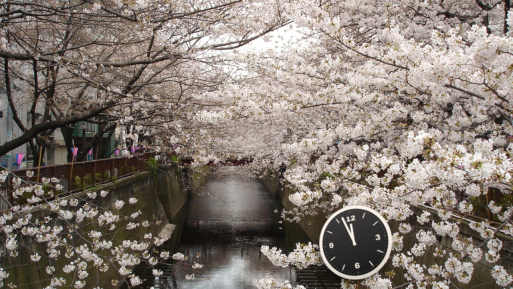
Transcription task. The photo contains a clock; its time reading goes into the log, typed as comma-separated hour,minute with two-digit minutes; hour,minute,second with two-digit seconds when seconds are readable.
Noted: 11,57
